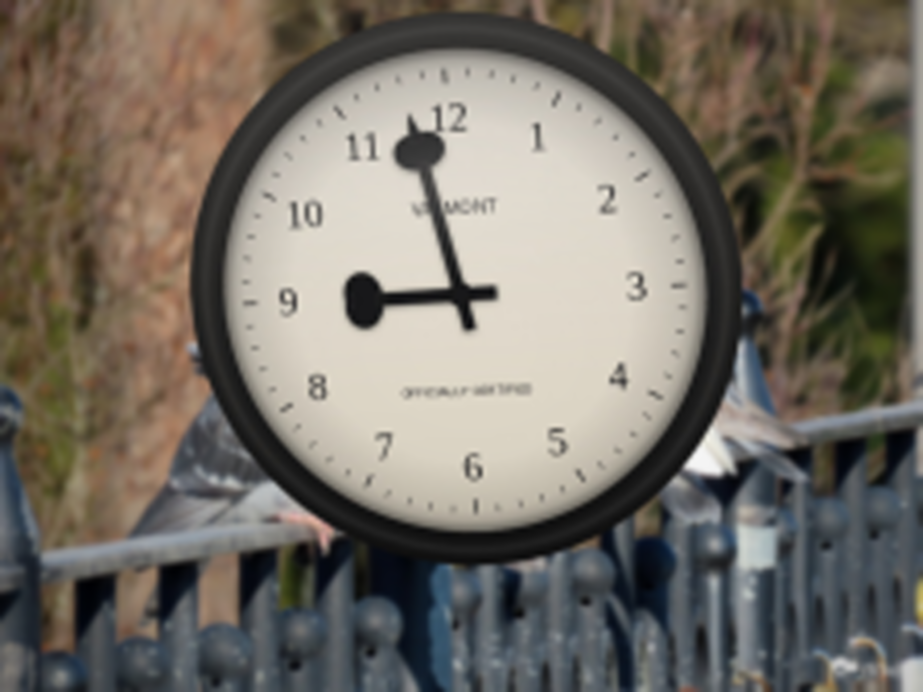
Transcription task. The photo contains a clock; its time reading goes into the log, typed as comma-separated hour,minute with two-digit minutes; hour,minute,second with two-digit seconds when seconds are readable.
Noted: 8,58
